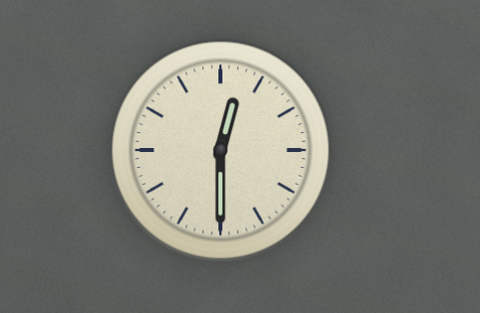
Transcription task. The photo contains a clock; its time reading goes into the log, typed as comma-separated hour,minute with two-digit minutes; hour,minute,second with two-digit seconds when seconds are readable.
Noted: 12,30
